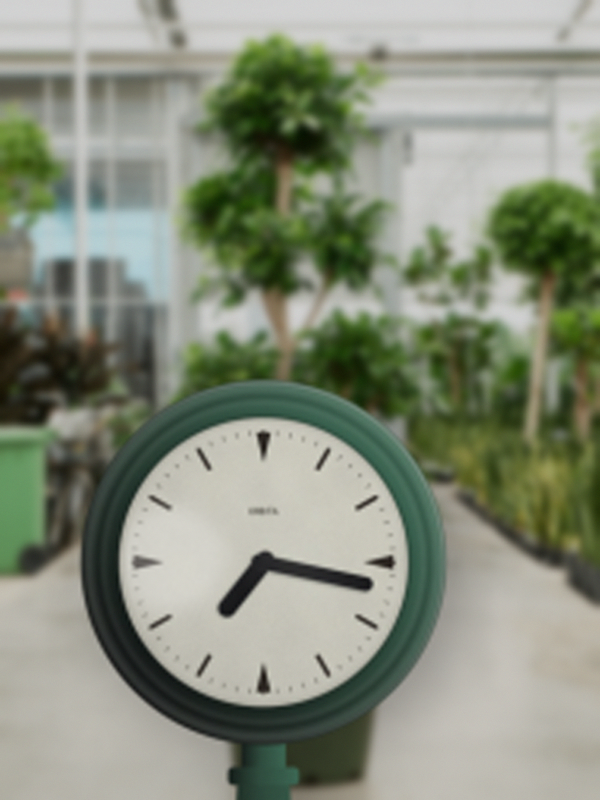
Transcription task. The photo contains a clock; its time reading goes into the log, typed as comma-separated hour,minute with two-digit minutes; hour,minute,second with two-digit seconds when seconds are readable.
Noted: 7,17
